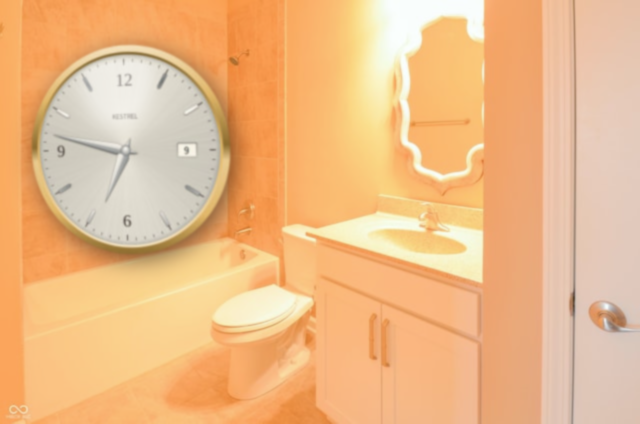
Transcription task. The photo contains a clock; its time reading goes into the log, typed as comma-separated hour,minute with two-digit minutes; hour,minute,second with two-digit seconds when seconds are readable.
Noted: 6,47
